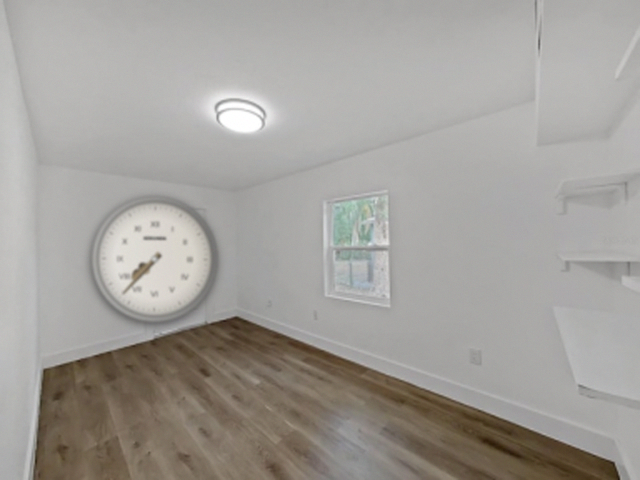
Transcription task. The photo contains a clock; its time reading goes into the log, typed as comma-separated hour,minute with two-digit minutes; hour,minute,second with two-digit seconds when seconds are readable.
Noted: 7,37
